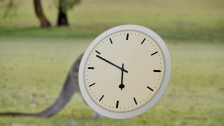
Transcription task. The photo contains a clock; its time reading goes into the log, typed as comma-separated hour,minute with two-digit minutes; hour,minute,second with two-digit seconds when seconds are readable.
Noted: 5,49
